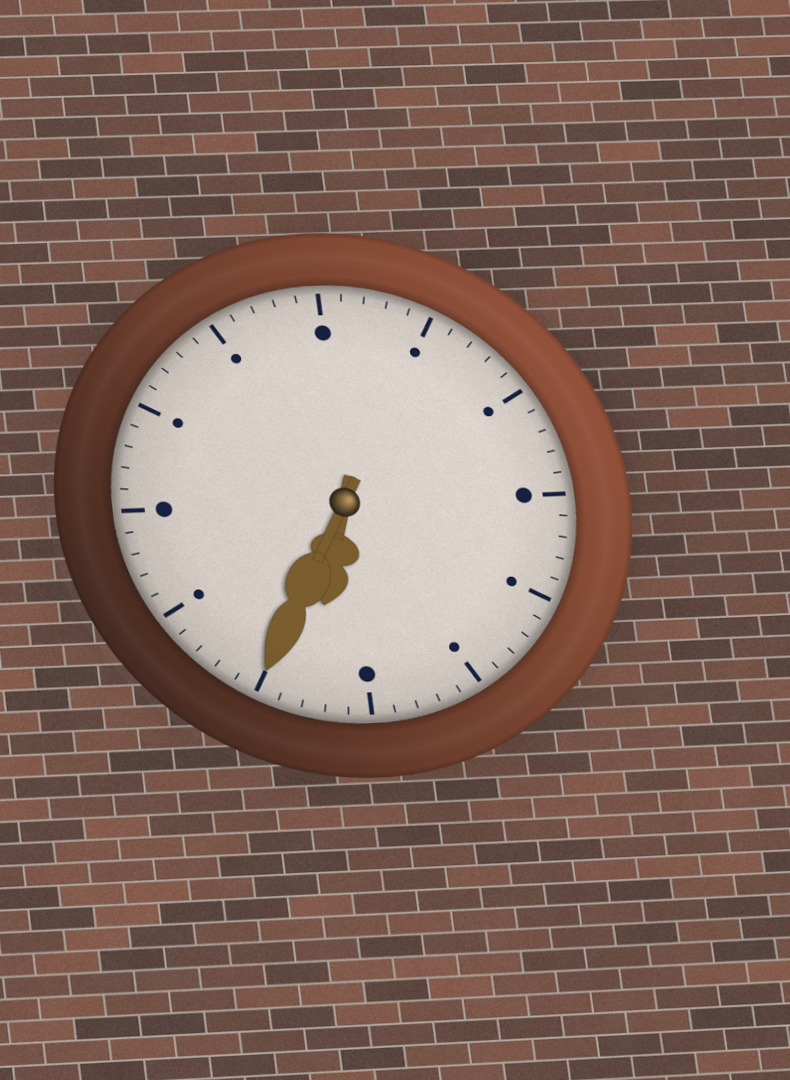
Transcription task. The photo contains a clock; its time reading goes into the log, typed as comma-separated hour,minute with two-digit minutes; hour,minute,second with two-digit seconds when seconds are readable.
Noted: 6,35
